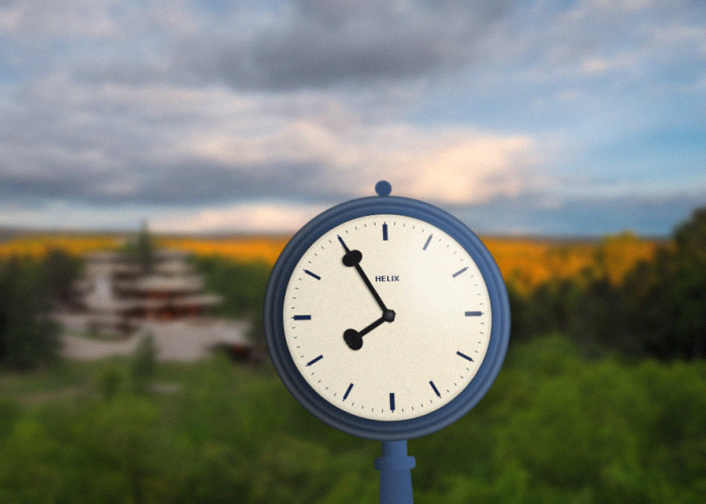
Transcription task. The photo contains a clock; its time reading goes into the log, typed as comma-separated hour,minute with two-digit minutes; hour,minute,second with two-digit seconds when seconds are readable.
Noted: 7,55
